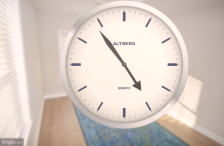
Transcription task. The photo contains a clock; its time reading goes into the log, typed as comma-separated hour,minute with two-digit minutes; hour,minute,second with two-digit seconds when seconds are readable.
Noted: 4,54
